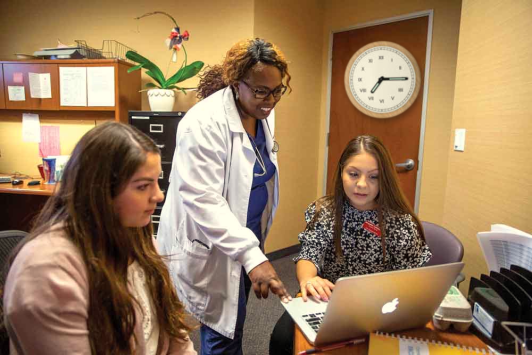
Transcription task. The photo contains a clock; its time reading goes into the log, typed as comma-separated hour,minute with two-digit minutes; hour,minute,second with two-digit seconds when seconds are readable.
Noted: 7,15
